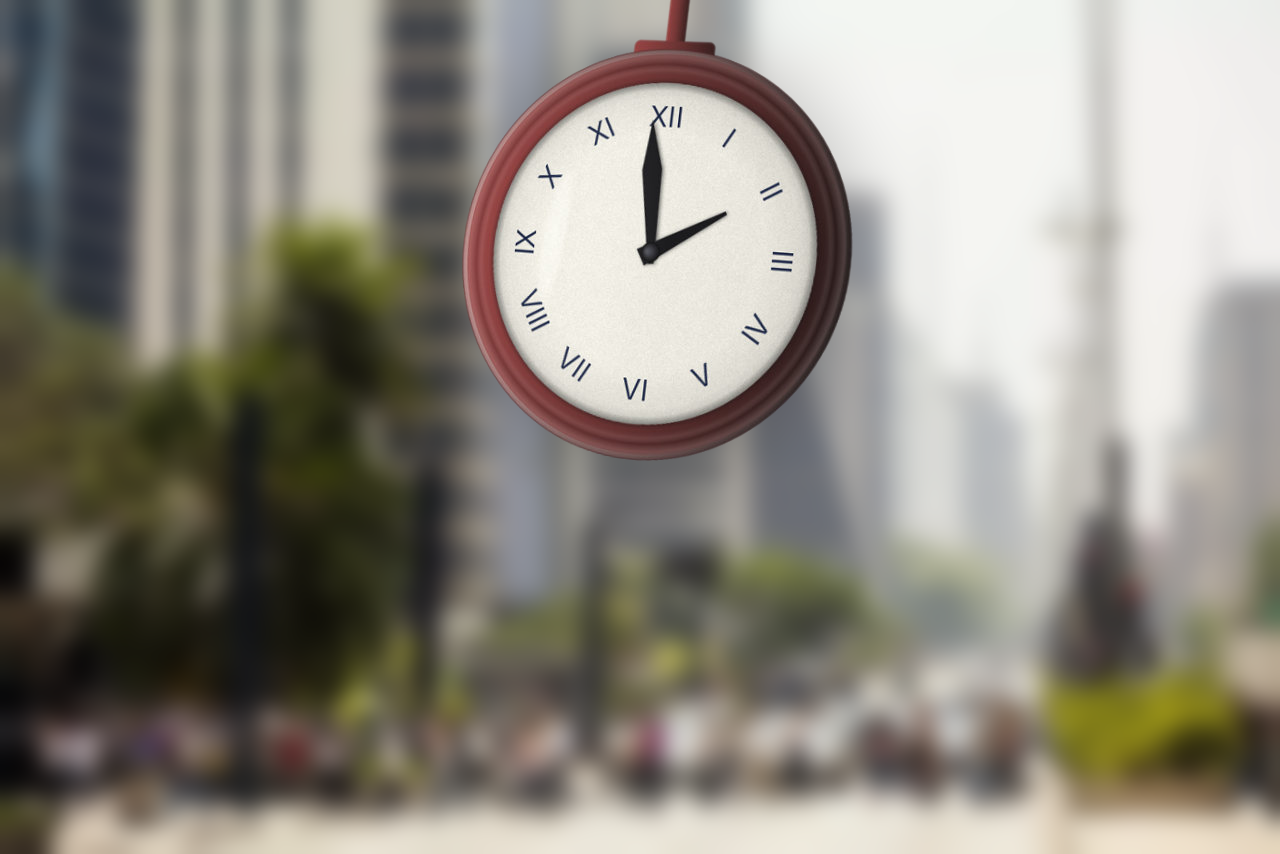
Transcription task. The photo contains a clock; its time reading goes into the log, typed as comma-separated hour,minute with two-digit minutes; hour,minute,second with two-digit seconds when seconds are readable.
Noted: 1,59
